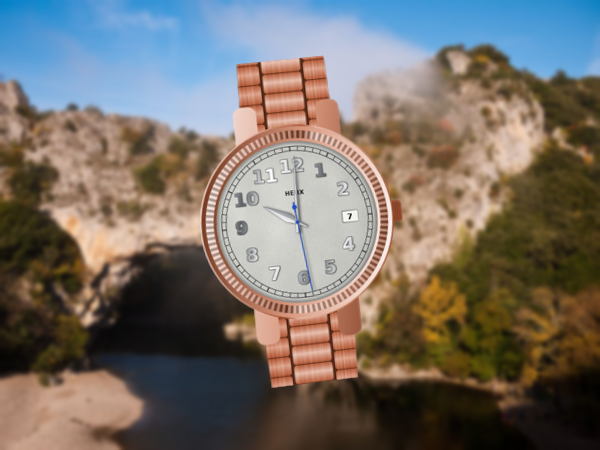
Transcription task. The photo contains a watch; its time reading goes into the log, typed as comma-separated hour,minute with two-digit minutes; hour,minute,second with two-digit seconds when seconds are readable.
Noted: 10,00,29
